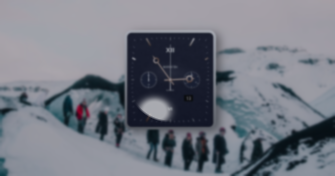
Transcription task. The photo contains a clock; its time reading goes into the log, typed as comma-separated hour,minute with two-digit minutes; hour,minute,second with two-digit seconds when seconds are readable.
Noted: 2,54
